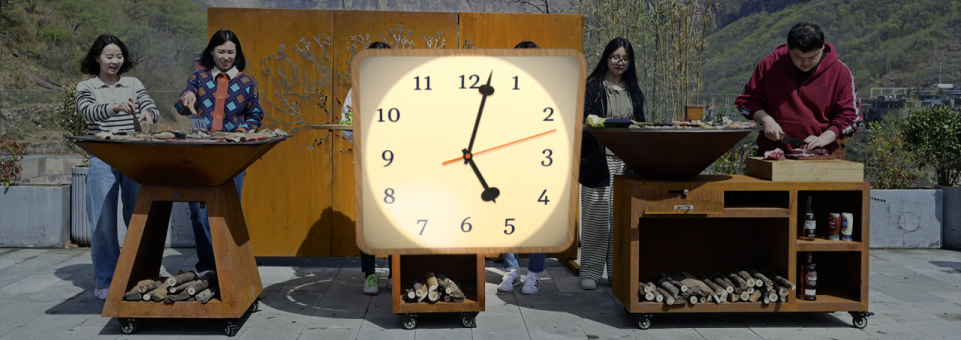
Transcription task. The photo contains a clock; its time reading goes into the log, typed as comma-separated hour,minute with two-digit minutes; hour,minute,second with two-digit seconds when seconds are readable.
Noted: 5,02,12
